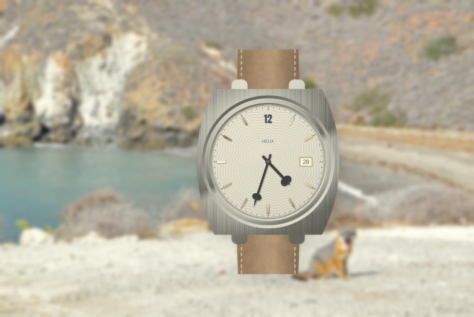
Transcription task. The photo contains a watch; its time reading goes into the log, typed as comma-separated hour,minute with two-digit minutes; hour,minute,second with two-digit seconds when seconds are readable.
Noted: 4,33
